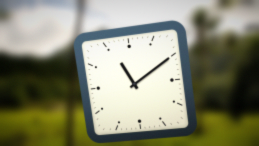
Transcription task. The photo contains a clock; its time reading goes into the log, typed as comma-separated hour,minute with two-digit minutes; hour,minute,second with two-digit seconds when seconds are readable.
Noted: 11,10
